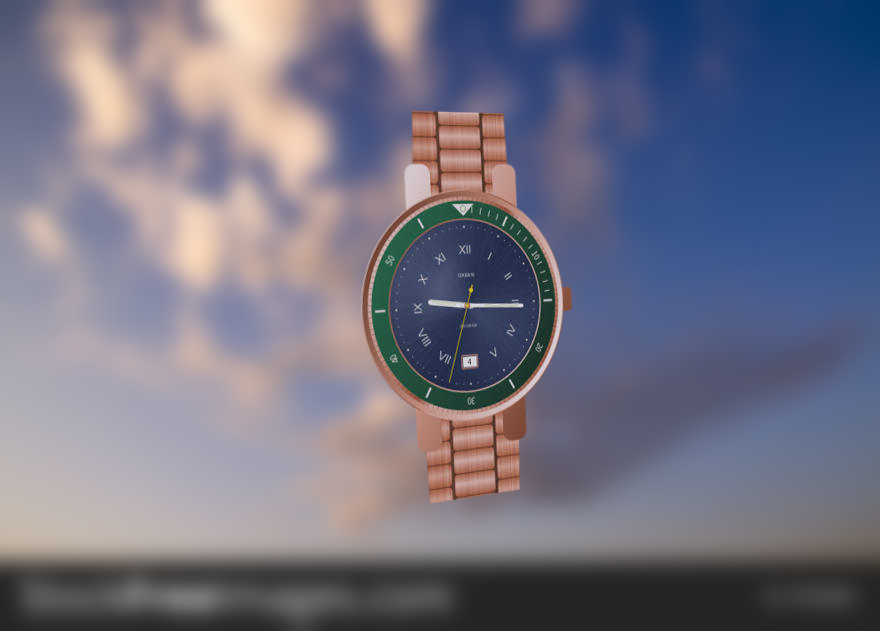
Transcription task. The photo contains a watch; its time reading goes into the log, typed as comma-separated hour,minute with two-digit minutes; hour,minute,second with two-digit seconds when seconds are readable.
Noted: 9,15,33
